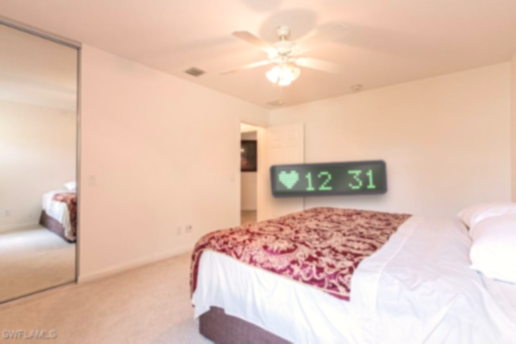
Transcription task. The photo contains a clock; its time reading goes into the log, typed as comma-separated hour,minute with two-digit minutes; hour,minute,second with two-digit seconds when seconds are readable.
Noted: 12,31
